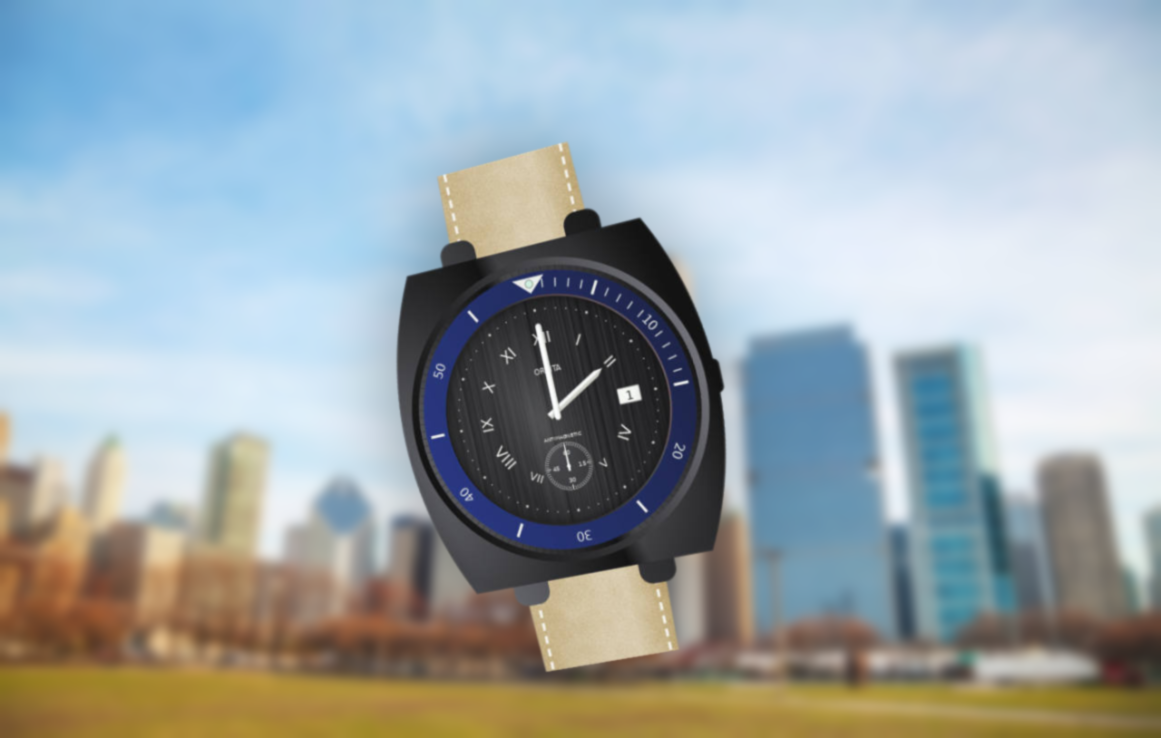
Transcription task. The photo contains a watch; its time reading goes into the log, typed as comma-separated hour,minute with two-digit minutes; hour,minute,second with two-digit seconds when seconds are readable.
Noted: 2,00
